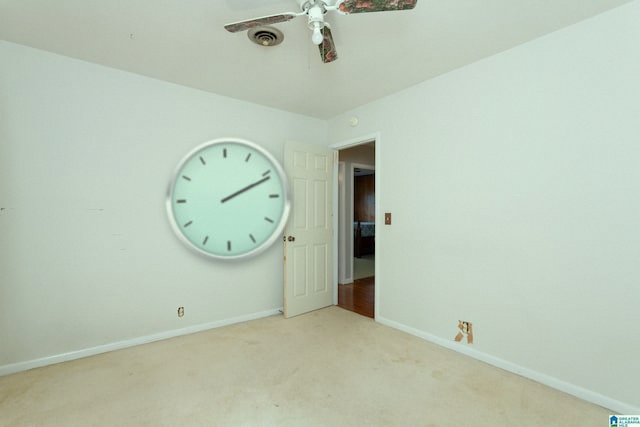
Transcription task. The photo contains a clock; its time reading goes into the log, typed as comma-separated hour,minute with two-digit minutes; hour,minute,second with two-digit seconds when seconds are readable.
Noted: 2,11
